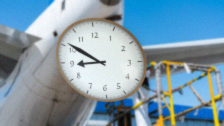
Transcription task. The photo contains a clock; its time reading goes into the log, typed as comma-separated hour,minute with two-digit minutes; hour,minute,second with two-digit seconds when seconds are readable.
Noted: 8,51
